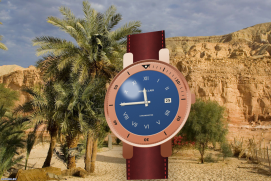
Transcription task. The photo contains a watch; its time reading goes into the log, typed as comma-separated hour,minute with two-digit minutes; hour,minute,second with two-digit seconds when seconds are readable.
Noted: 11,45
